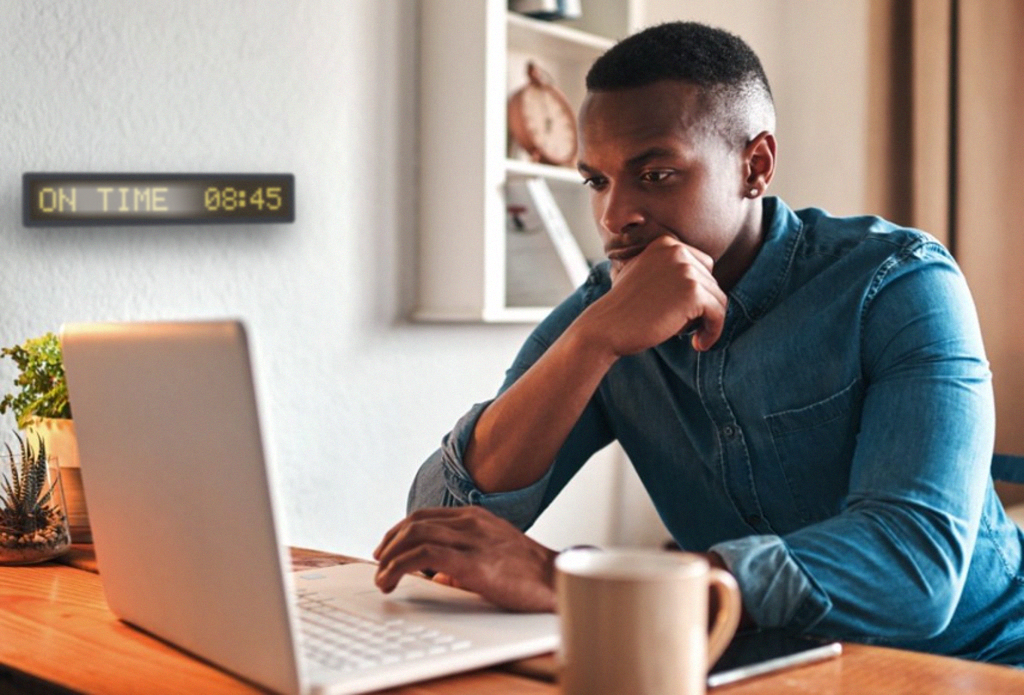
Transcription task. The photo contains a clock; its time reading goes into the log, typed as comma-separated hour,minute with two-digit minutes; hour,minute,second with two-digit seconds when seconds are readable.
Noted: 8,45
